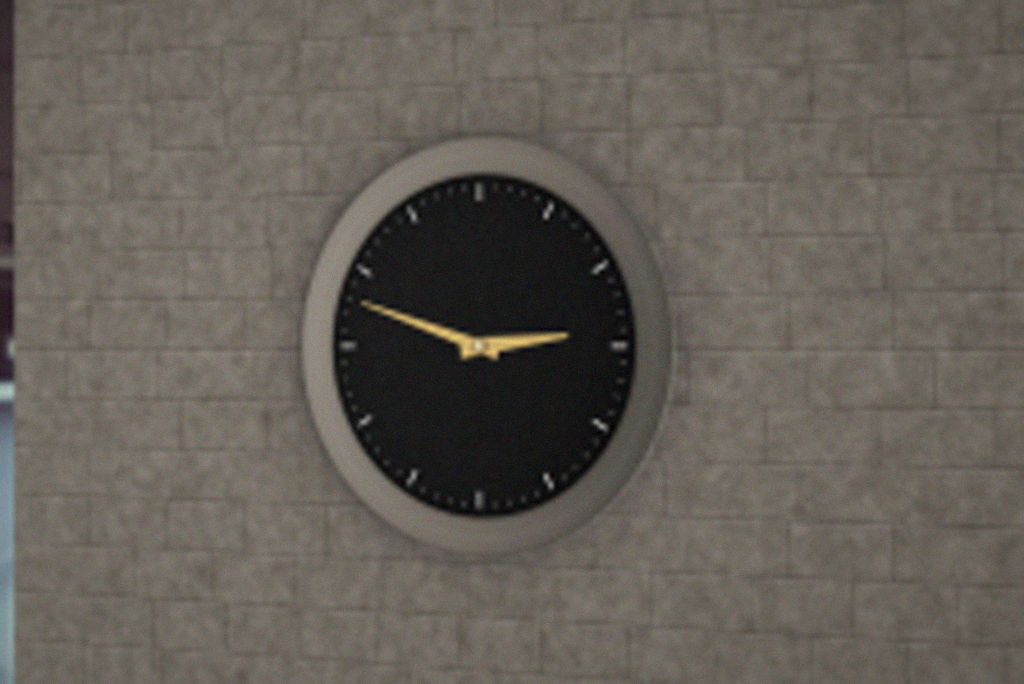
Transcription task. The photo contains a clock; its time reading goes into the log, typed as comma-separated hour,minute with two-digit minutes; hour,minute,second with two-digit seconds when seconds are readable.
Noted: 2,48
